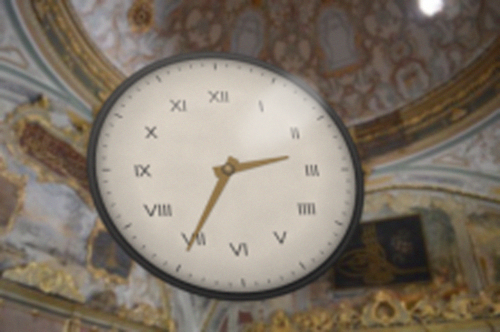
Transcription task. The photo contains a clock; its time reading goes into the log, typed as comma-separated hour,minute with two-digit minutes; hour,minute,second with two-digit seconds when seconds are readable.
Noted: 2,35
